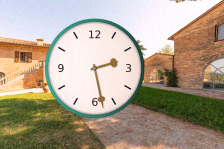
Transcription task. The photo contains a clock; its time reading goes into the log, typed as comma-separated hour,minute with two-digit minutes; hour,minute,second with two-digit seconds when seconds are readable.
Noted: 2,28
